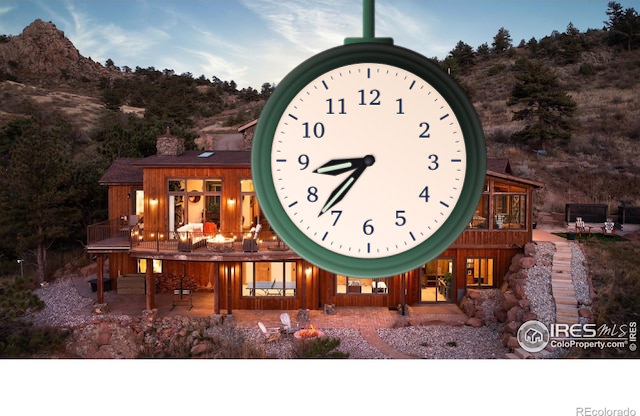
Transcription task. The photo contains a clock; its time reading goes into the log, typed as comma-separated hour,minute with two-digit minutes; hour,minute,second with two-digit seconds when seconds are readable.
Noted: 8,37
